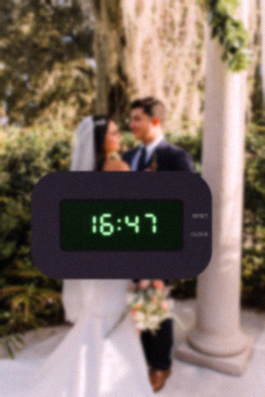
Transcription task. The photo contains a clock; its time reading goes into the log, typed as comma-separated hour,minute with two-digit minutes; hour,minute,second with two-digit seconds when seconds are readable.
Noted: 16,47
